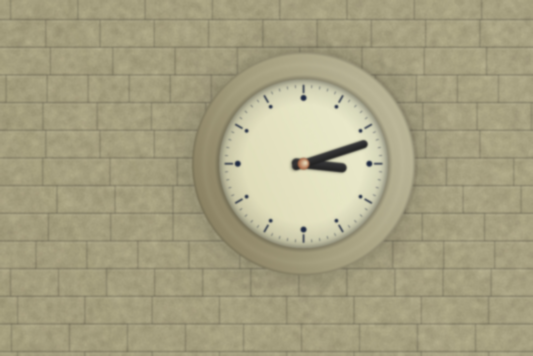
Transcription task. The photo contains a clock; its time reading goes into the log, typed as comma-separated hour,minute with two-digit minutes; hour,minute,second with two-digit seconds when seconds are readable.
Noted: 3,12
